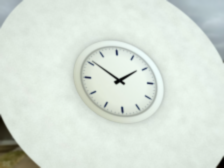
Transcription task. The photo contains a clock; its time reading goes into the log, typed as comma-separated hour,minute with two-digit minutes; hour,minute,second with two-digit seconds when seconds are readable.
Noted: 1,51
